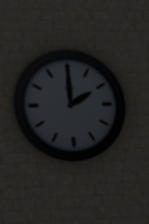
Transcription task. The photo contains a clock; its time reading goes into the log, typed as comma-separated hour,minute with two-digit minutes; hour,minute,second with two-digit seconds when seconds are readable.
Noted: 2,00
